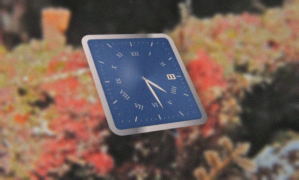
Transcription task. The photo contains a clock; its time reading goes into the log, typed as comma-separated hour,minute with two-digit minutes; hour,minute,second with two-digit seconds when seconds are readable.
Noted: 4,28
